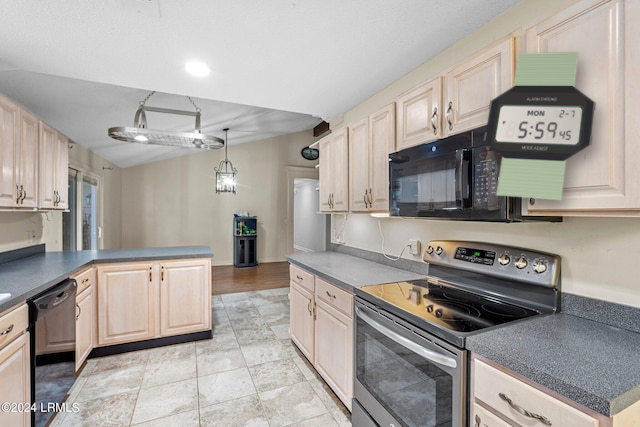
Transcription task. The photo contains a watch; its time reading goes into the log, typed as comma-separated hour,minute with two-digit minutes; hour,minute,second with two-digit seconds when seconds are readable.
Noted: 5,59,45
